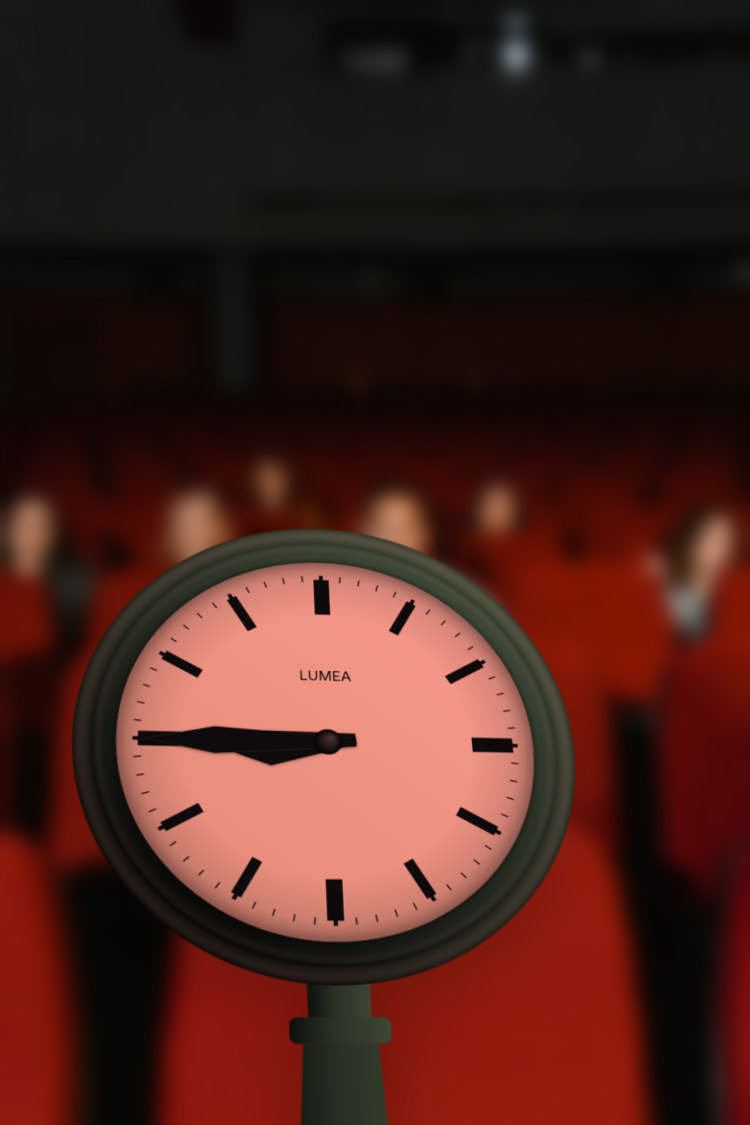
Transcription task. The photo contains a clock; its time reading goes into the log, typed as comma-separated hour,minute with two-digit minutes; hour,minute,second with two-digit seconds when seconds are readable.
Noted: 8,45
